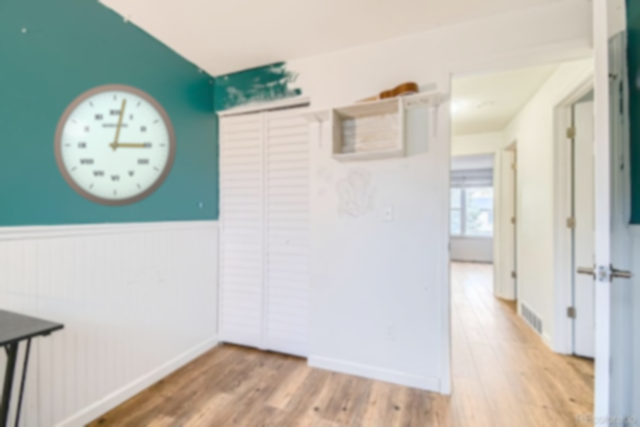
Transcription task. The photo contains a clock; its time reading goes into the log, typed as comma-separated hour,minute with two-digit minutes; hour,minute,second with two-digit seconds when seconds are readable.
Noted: 3,02
